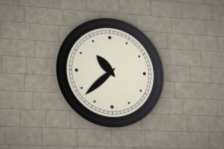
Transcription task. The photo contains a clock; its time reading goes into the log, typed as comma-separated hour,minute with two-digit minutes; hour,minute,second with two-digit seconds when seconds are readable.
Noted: 10,38
